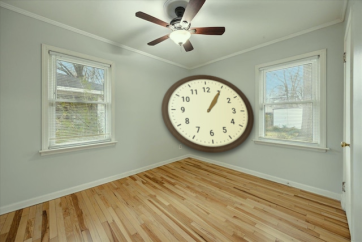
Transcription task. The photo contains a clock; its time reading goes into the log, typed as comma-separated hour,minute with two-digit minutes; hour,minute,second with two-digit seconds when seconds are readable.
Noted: 1,05
